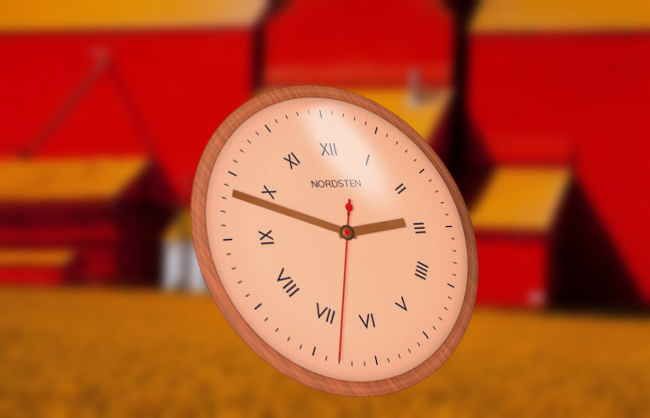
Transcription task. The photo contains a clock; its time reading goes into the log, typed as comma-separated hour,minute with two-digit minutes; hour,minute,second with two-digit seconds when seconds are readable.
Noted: 2,48,33
